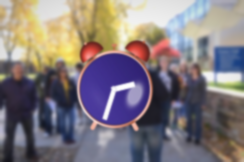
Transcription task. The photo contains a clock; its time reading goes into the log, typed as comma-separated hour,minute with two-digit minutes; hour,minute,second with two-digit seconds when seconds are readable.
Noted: 2,33
